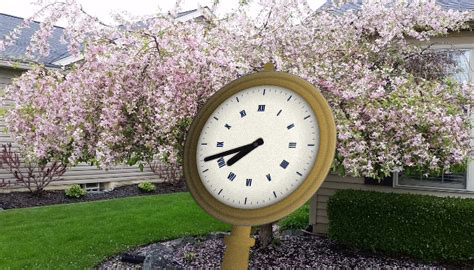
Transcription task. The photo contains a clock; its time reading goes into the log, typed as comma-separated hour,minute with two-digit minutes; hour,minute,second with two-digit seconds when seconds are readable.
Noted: 7,42
